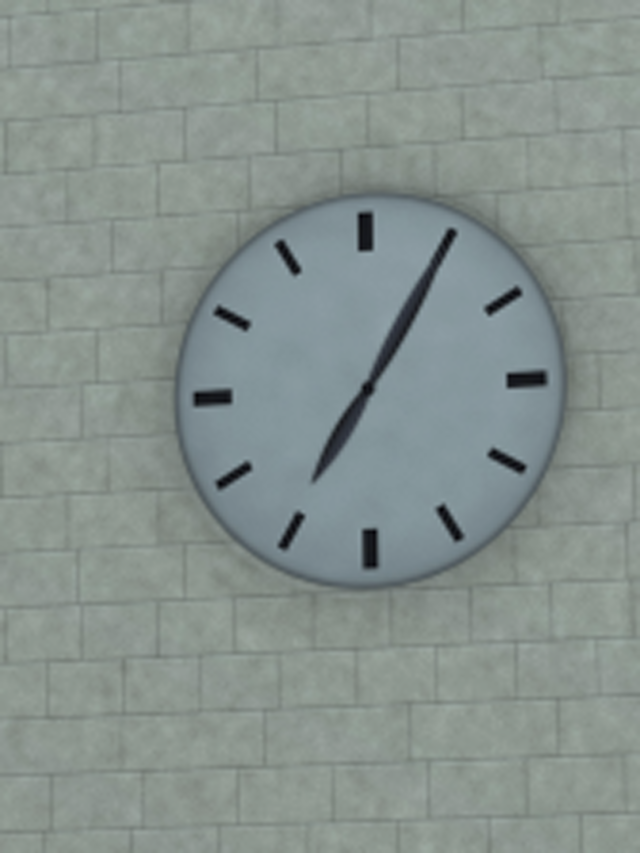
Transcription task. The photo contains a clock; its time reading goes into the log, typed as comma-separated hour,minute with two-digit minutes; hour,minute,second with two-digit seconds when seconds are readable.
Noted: 7,05
